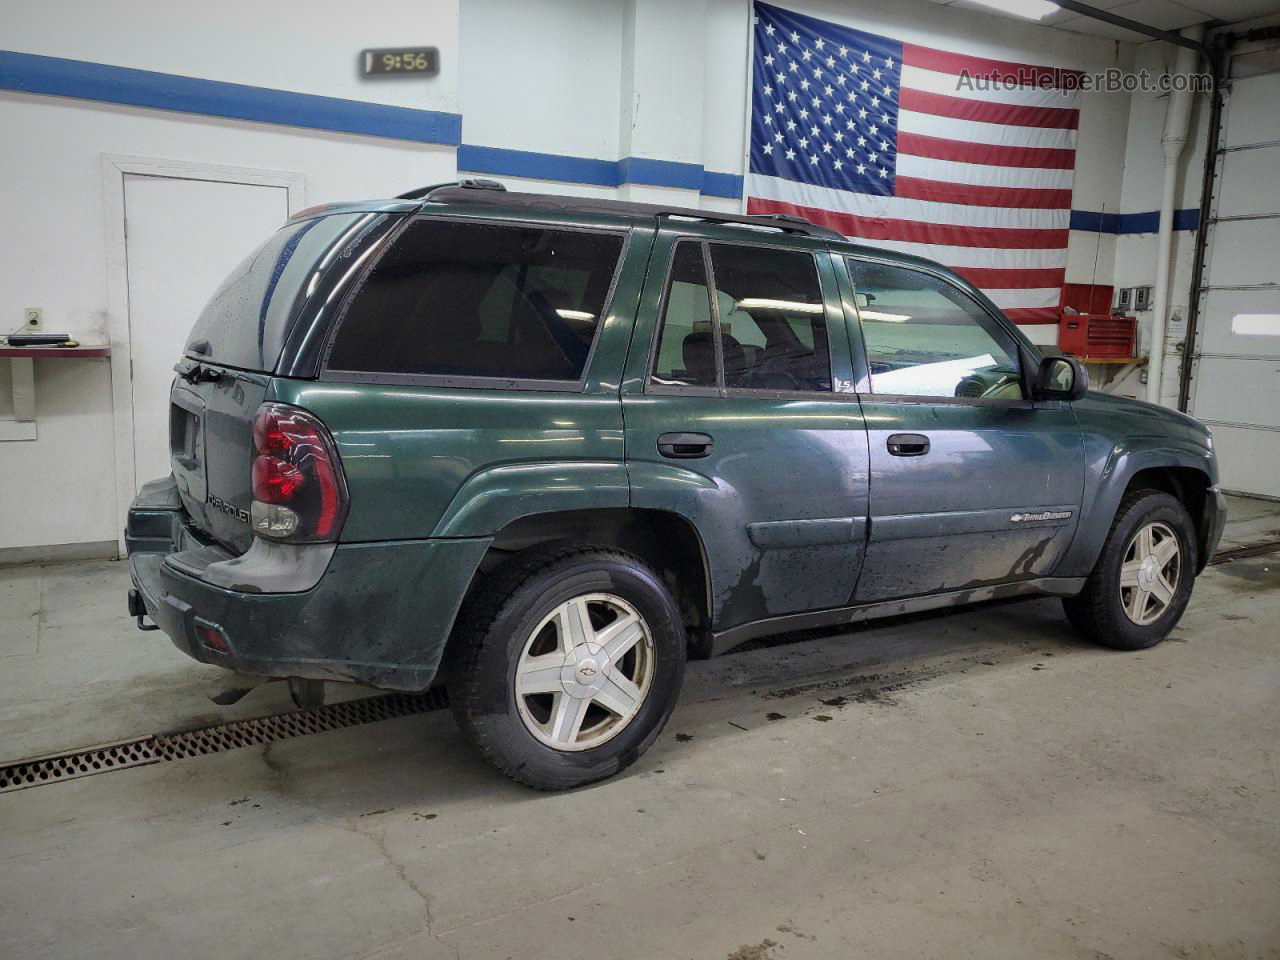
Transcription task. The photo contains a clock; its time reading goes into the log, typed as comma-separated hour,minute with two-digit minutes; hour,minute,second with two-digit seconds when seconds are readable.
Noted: 9,56
